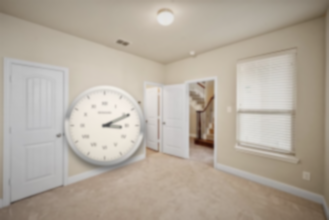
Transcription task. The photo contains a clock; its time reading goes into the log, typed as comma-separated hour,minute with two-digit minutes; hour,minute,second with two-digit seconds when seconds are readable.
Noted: 3,11
